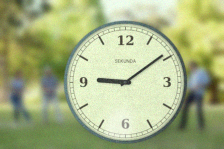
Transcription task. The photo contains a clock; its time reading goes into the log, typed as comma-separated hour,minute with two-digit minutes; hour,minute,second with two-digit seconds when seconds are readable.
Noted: 9,09
